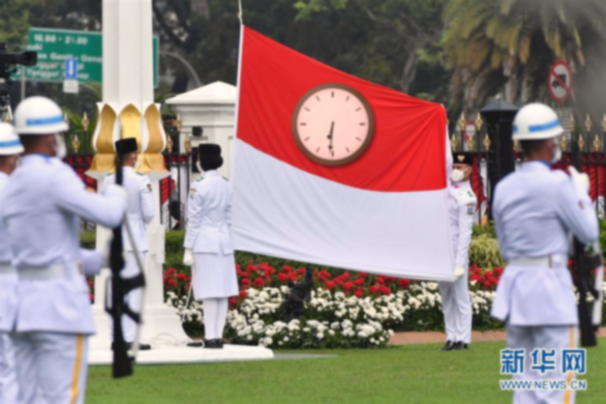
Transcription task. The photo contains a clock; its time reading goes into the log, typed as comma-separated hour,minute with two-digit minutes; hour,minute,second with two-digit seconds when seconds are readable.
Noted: 6,31
